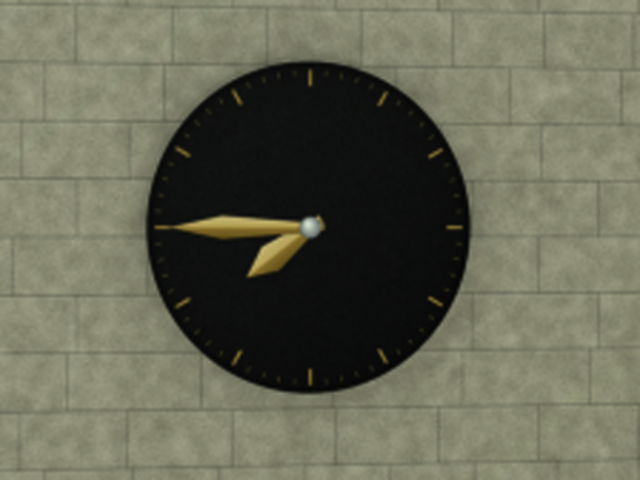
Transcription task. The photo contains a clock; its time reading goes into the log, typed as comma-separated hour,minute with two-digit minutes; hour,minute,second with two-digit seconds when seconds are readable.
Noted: 7,45
